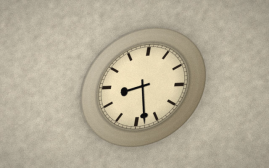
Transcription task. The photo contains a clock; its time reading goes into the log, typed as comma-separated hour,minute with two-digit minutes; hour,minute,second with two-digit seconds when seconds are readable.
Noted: 8,28
